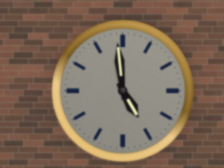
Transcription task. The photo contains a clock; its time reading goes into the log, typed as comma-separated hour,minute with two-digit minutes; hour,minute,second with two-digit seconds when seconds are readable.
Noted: 4,59
